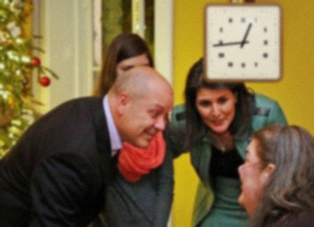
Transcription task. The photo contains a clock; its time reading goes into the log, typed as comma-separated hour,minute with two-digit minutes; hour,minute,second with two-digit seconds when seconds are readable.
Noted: 12,44
